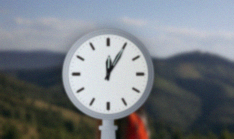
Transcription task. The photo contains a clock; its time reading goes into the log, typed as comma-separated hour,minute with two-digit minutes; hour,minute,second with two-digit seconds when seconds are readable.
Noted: 12,05
